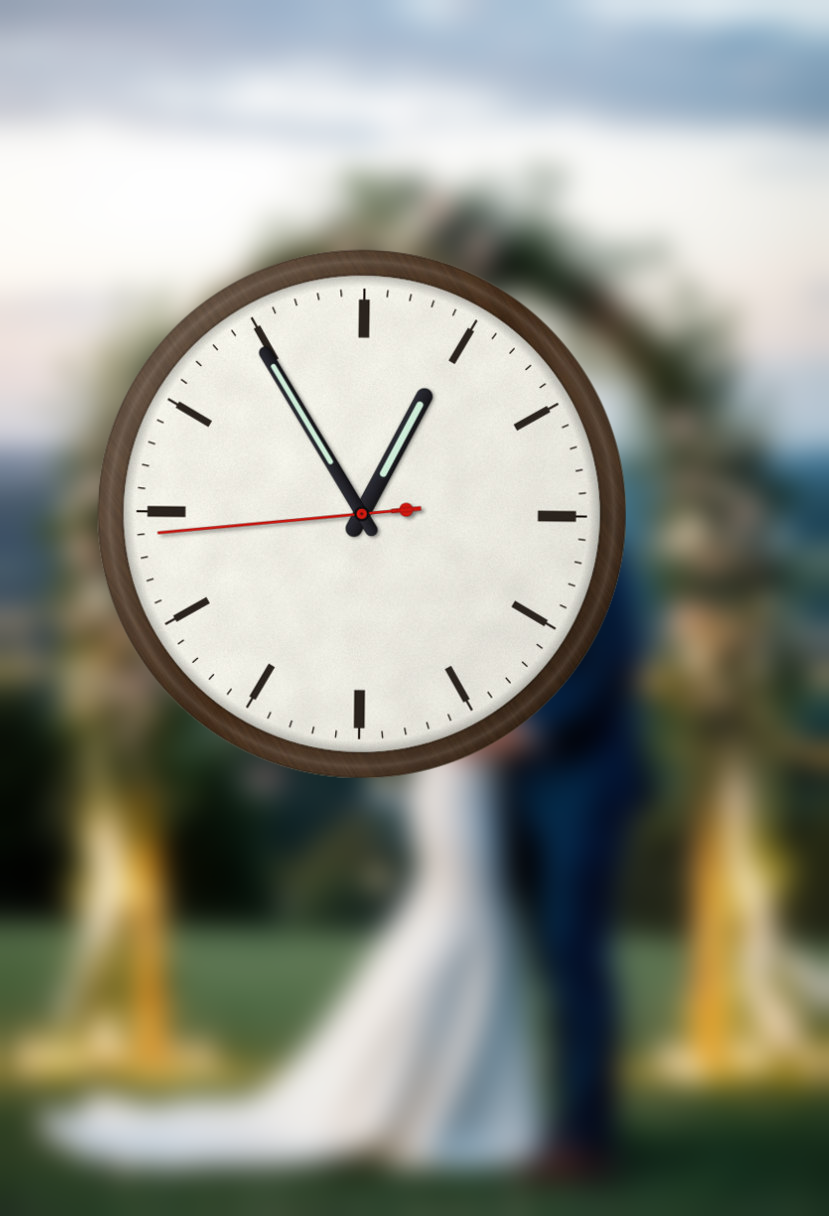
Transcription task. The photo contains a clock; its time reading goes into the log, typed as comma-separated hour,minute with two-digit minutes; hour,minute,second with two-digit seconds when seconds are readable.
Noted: 12,54,44
